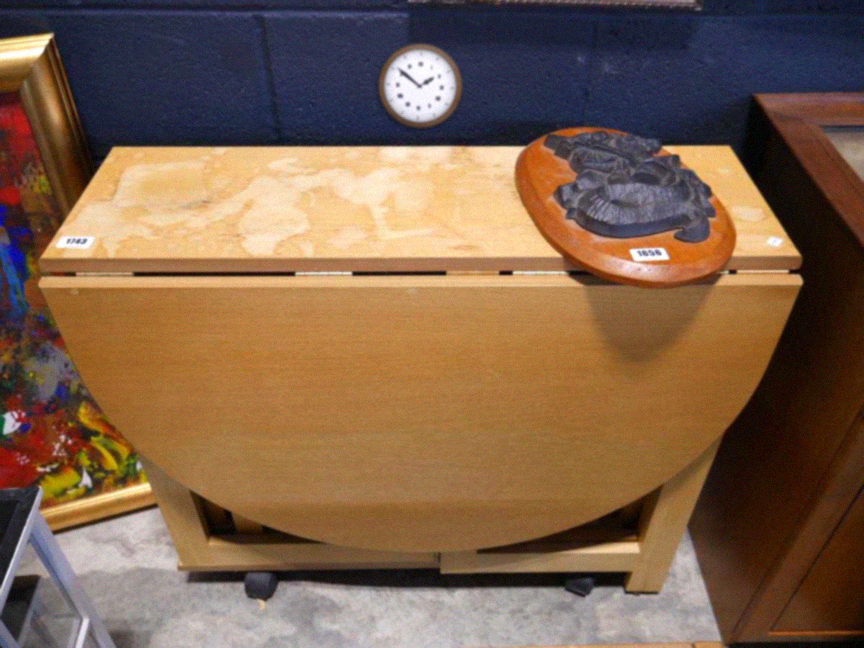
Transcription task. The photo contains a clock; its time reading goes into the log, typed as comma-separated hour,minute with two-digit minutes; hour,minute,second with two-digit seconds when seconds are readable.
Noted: 1,51
